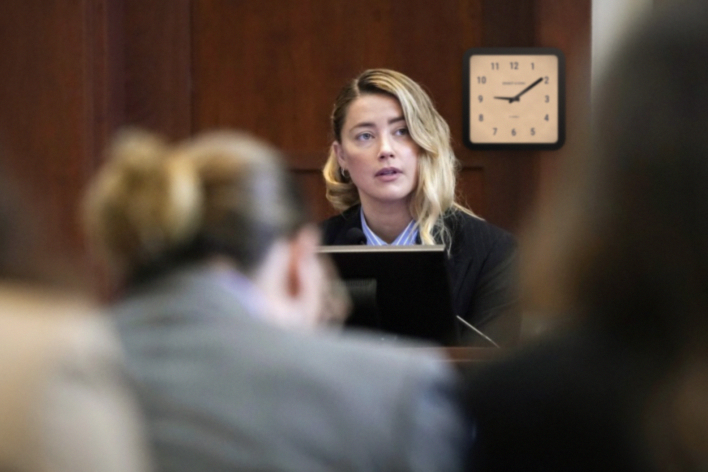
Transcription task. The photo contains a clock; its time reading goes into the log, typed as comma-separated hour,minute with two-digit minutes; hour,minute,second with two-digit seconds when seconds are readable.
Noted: 9,09
